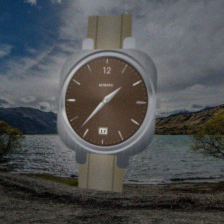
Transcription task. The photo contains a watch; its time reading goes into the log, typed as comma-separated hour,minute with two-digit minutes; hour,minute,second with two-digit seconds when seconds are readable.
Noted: 1,37
